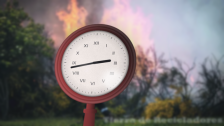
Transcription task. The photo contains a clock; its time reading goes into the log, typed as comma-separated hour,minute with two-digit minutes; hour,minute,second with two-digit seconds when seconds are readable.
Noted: 2,43
